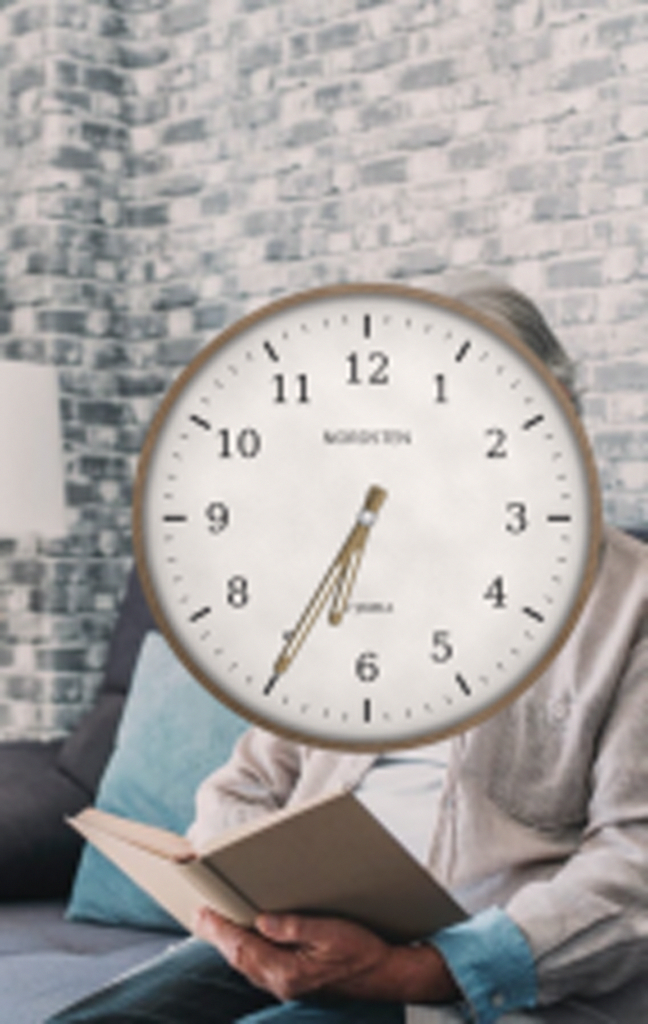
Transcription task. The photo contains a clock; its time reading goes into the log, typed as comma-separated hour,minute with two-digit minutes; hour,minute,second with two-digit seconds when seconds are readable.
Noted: 6,35
